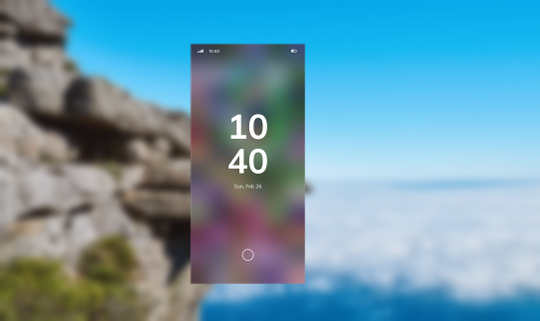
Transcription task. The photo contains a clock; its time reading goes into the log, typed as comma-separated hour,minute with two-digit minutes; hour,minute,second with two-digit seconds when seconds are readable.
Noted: 10,40
